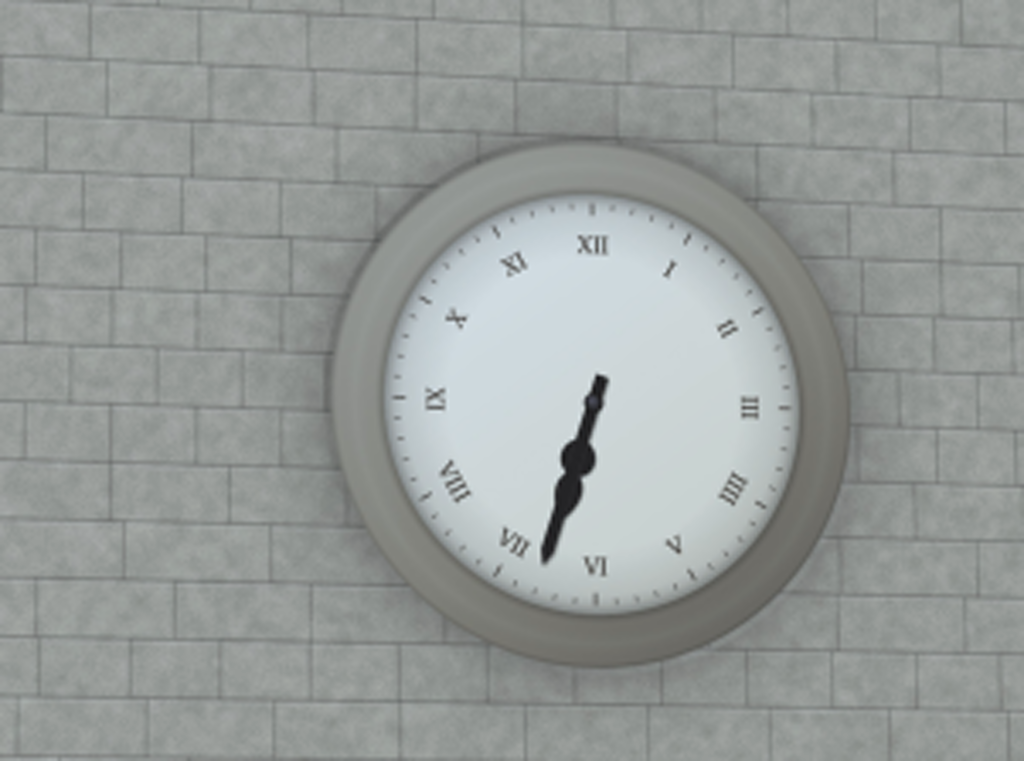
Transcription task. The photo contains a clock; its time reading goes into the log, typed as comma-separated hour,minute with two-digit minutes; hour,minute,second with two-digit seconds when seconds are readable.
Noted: 6,33
